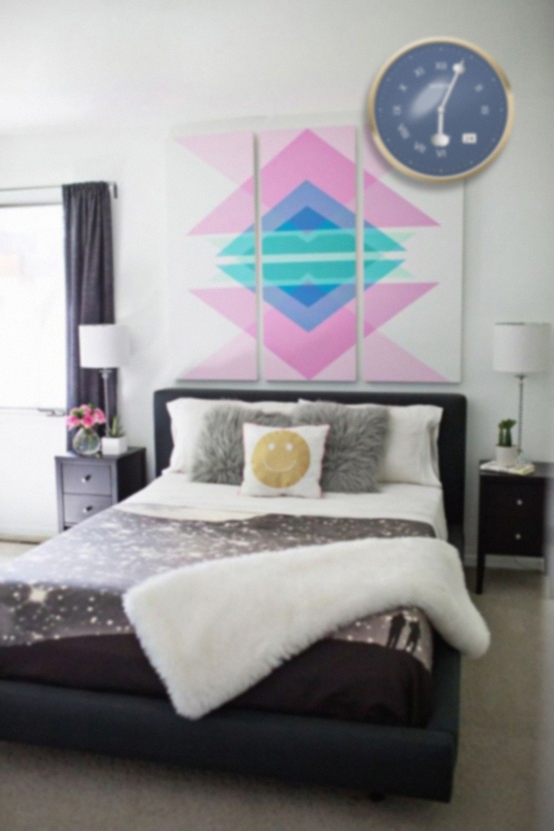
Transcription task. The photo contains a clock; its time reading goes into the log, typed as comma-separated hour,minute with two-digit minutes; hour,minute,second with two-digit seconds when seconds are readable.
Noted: 6,04
